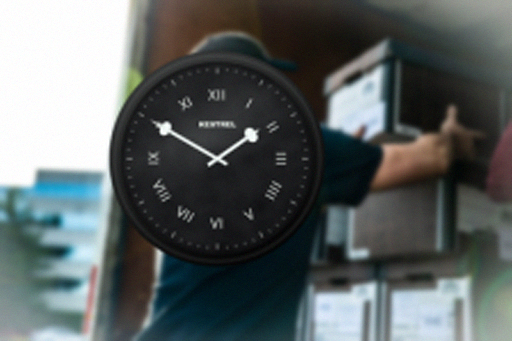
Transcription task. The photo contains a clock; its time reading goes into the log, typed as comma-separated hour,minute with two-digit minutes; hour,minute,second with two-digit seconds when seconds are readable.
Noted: 1,50
